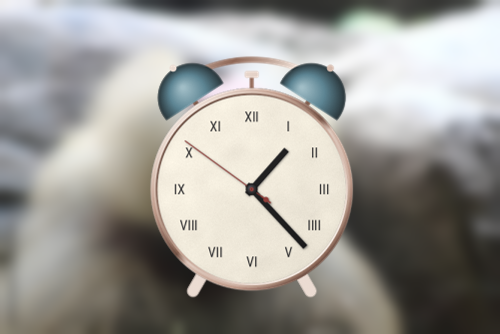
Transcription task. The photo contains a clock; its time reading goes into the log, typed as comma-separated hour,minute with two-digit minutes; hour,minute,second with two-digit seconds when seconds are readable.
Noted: 1,22,51
